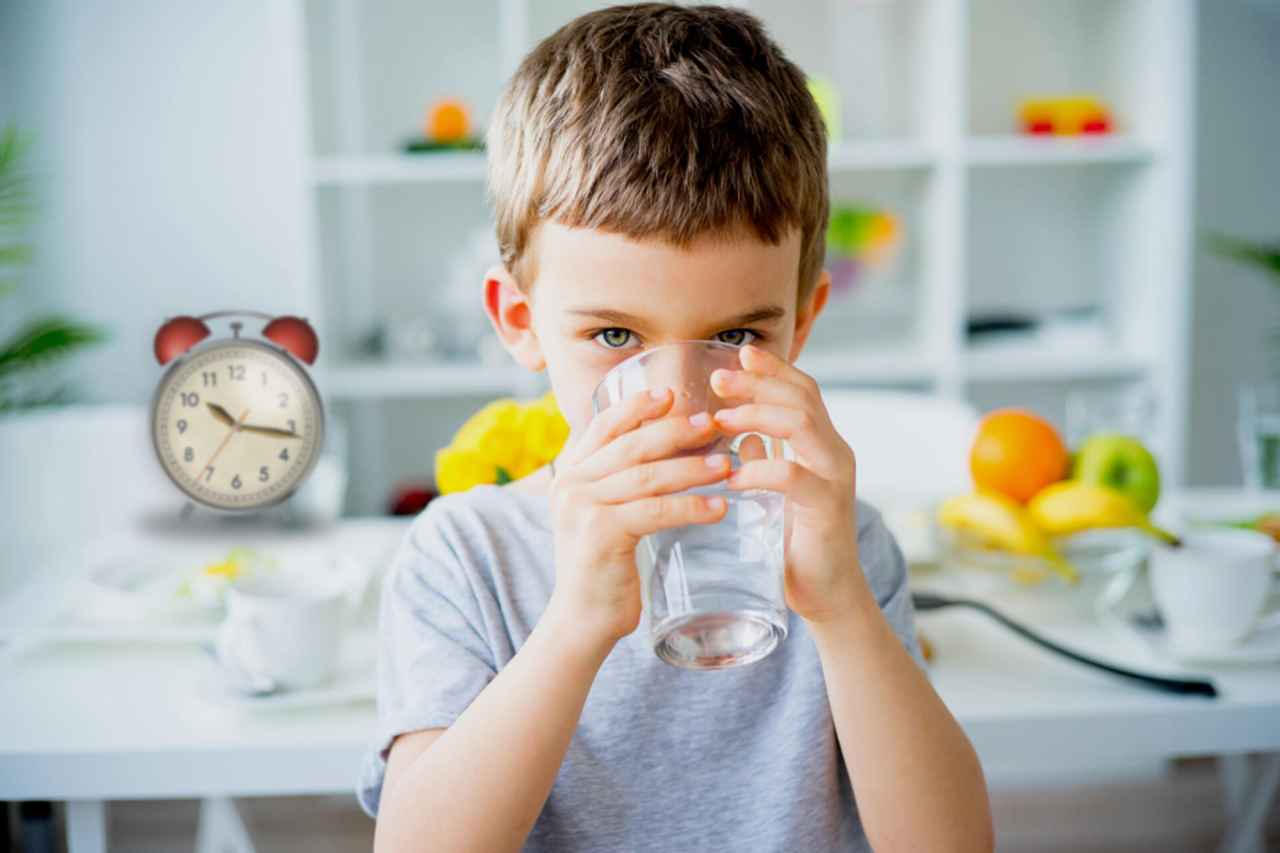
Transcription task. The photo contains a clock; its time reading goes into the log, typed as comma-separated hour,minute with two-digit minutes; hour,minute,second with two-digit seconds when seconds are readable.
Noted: 10,16,36
